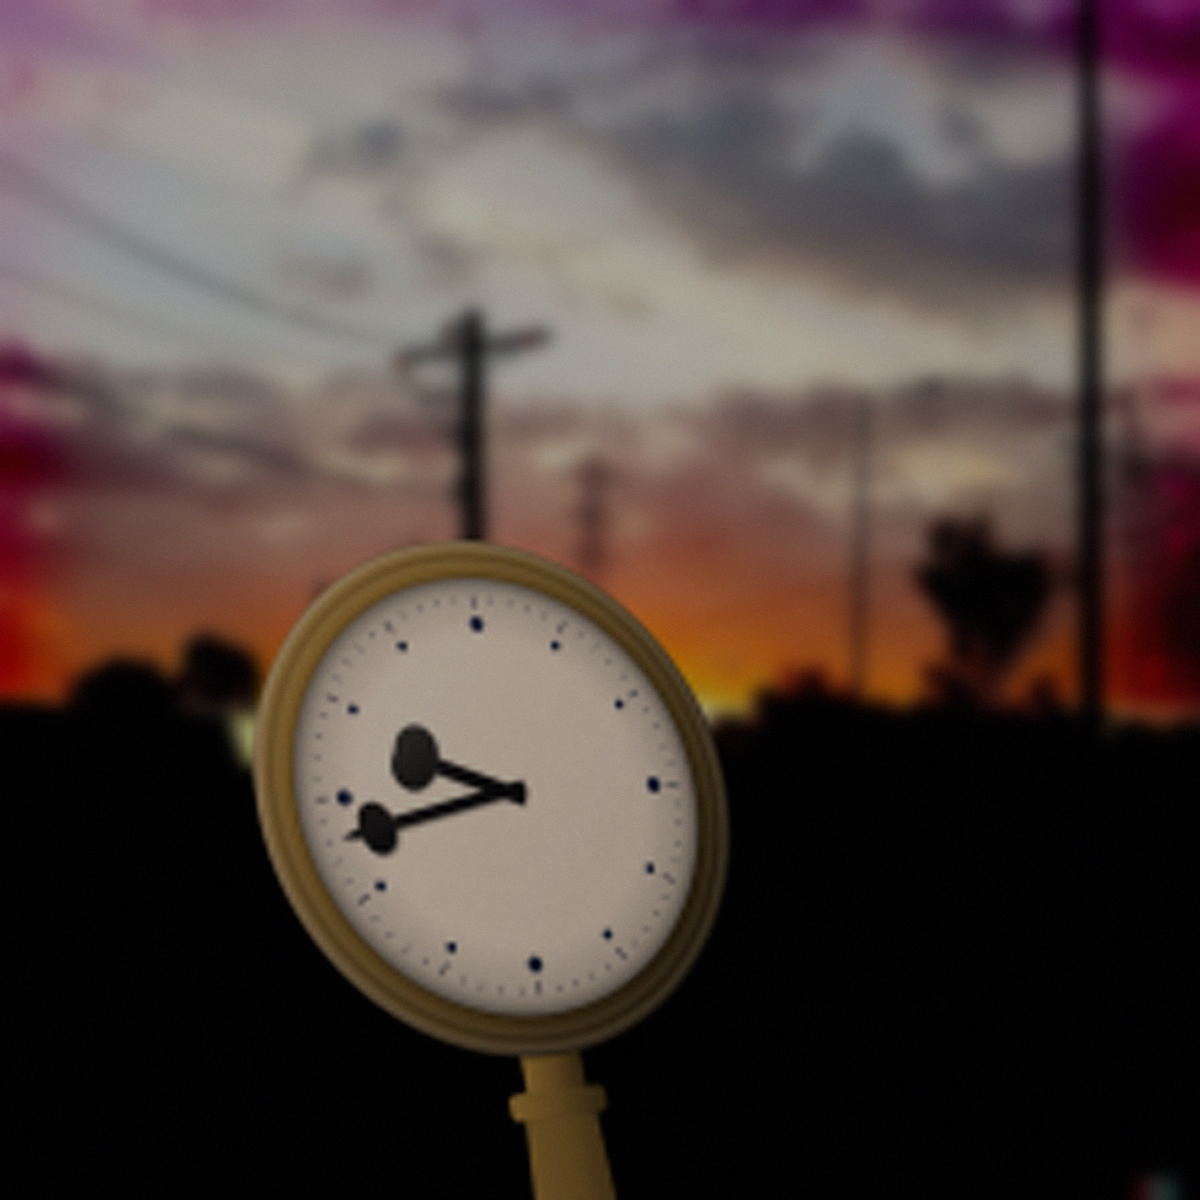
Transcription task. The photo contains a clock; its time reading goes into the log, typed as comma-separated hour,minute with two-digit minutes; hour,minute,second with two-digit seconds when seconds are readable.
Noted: 9,43
